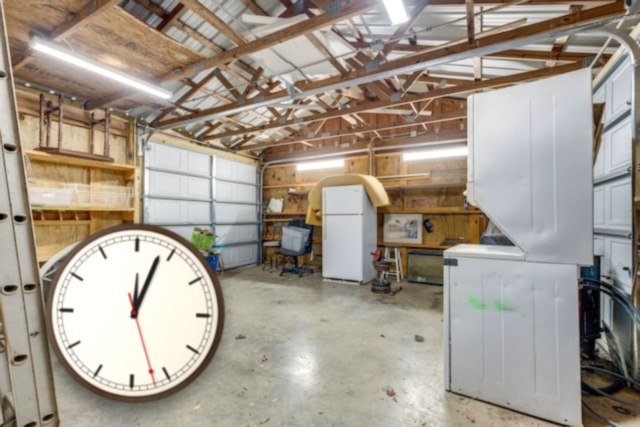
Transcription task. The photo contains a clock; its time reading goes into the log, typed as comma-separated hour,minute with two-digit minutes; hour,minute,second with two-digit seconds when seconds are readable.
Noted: 12,03,27
